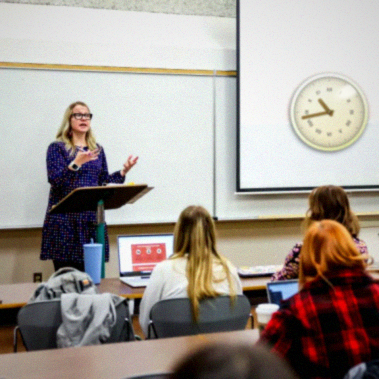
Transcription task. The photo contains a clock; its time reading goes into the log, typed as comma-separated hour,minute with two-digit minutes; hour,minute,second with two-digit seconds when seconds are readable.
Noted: 10,43
